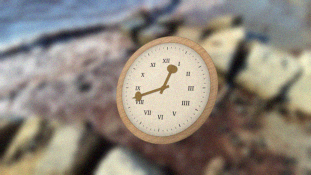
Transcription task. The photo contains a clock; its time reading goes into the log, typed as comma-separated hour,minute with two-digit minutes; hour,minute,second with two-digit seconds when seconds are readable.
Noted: 12,42
